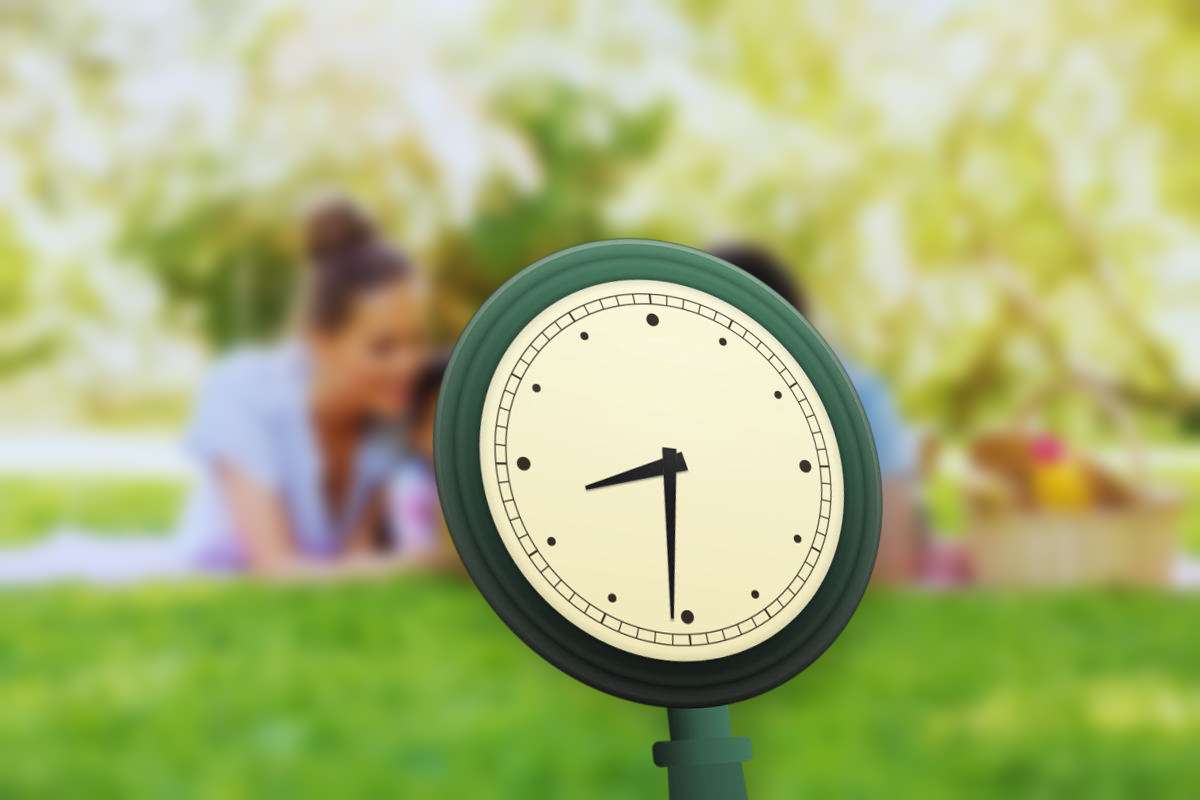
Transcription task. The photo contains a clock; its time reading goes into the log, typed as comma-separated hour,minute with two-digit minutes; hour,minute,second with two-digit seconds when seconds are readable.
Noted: 8,31
